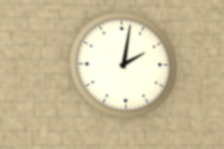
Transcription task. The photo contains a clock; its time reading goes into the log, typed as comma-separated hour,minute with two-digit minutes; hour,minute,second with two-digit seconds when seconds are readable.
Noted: 2,02
